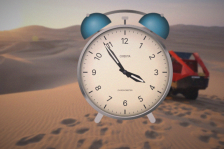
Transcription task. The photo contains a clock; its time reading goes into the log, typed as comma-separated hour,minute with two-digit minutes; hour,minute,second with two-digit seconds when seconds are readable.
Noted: 3,54
